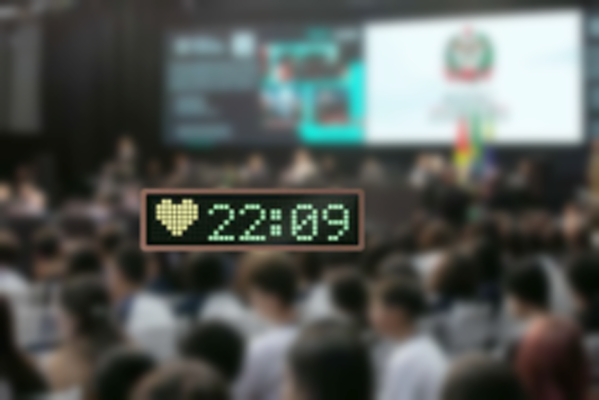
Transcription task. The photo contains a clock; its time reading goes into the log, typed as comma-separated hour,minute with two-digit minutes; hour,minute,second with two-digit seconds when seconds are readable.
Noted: 22,09
